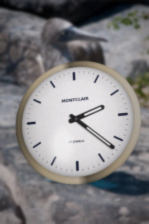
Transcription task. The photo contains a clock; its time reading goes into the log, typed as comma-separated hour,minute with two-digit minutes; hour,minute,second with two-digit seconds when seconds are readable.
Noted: 2,22
